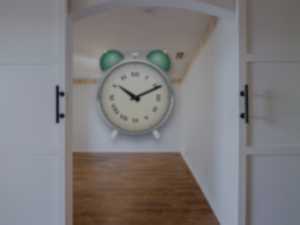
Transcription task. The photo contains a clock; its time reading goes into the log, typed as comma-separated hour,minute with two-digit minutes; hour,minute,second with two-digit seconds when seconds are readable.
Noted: 10,11
